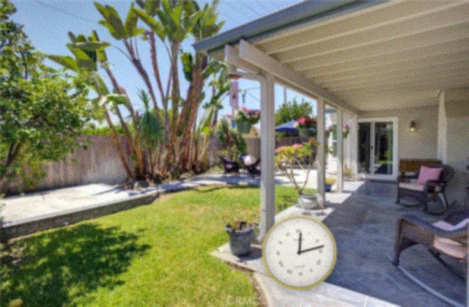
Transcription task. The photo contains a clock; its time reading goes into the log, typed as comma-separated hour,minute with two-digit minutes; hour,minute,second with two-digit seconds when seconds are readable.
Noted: 12,13
